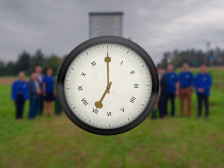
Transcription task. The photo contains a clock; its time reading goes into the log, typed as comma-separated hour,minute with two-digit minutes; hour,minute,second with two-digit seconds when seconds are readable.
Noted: 7,00
